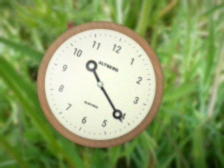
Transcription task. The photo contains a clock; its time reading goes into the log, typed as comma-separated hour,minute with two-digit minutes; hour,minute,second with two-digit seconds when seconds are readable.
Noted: 10,21
